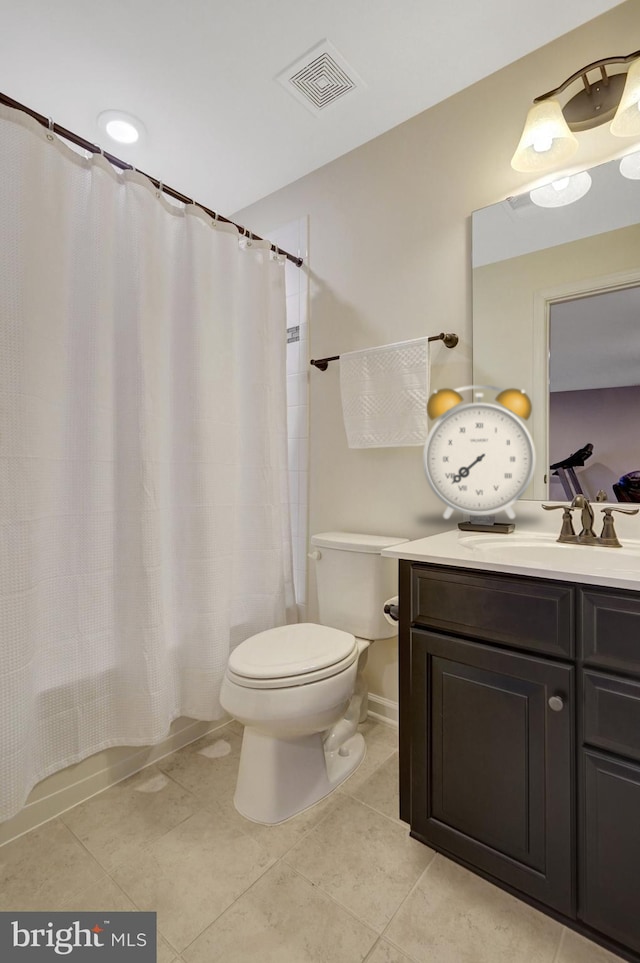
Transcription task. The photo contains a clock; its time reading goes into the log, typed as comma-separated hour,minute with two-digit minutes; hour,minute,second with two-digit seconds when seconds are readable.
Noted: 7,38
